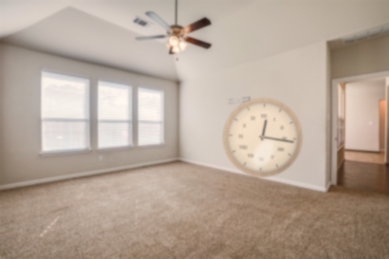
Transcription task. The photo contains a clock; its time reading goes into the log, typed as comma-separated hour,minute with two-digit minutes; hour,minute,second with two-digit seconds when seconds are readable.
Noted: 12,16
